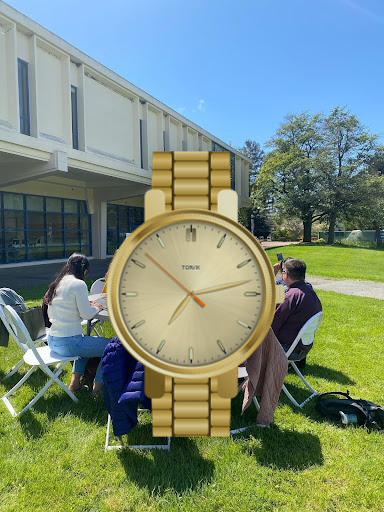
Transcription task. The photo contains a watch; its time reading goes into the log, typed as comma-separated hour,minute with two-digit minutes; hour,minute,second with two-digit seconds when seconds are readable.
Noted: 7,12,52
